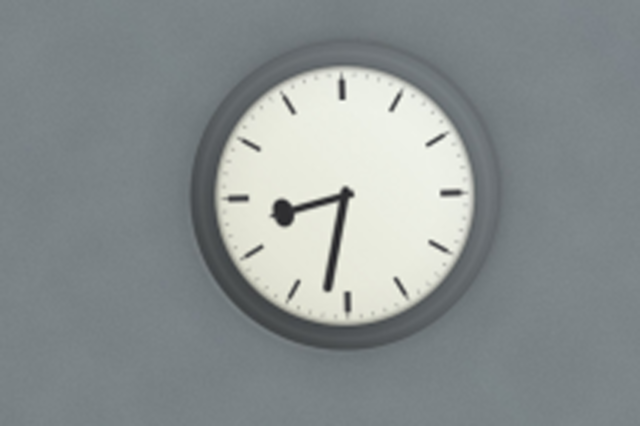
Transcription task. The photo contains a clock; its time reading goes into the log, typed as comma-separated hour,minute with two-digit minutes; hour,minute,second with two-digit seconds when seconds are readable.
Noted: 8,32
